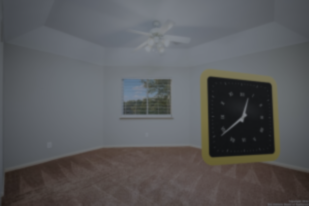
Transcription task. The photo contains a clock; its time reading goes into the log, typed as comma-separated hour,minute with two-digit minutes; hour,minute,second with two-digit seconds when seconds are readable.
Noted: 12,39
